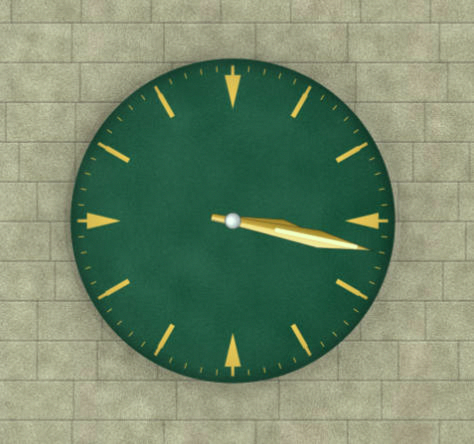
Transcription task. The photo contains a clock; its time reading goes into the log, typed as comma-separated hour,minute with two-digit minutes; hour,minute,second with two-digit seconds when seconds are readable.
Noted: 3,17
